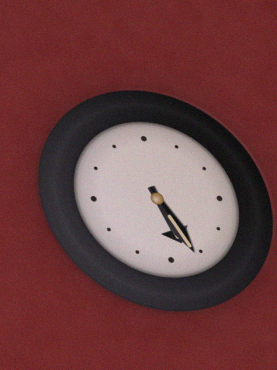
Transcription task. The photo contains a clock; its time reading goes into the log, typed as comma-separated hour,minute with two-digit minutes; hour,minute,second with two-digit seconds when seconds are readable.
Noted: 5,26
